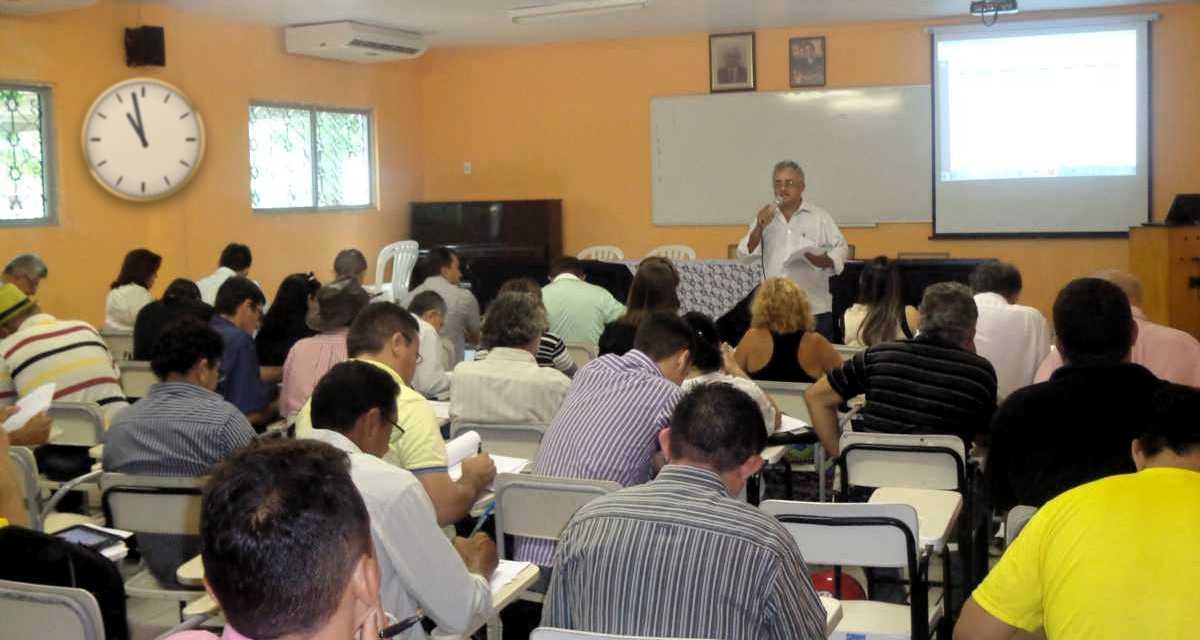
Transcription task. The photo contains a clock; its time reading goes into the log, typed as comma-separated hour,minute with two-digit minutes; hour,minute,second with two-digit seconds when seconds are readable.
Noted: 10,58
